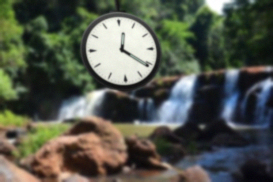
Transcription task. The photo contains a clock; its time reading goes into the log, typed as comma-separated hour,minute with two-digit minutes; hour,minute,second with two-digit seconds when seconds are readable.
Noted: 12,21
